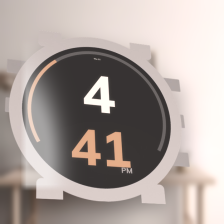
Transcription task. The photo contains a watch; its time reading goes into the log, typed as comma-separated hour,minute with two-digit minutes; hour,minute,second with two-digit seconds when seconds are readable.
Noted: 4,41
